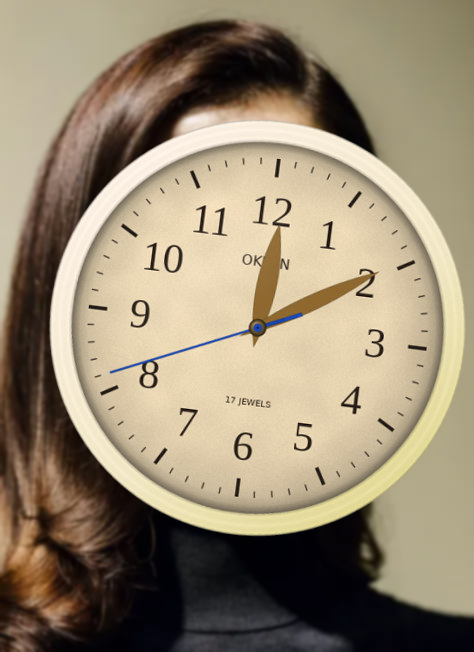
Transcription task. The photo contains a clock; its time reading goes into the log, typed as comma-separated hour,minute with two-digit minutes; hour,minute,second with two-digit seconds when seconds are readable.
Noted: 12,09,41
